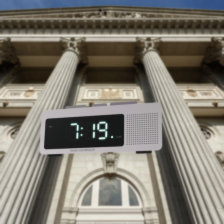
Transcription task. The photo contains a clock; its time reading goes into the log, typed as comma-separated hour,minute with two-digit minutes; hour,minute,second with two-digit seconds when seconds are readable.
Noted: 7,19
